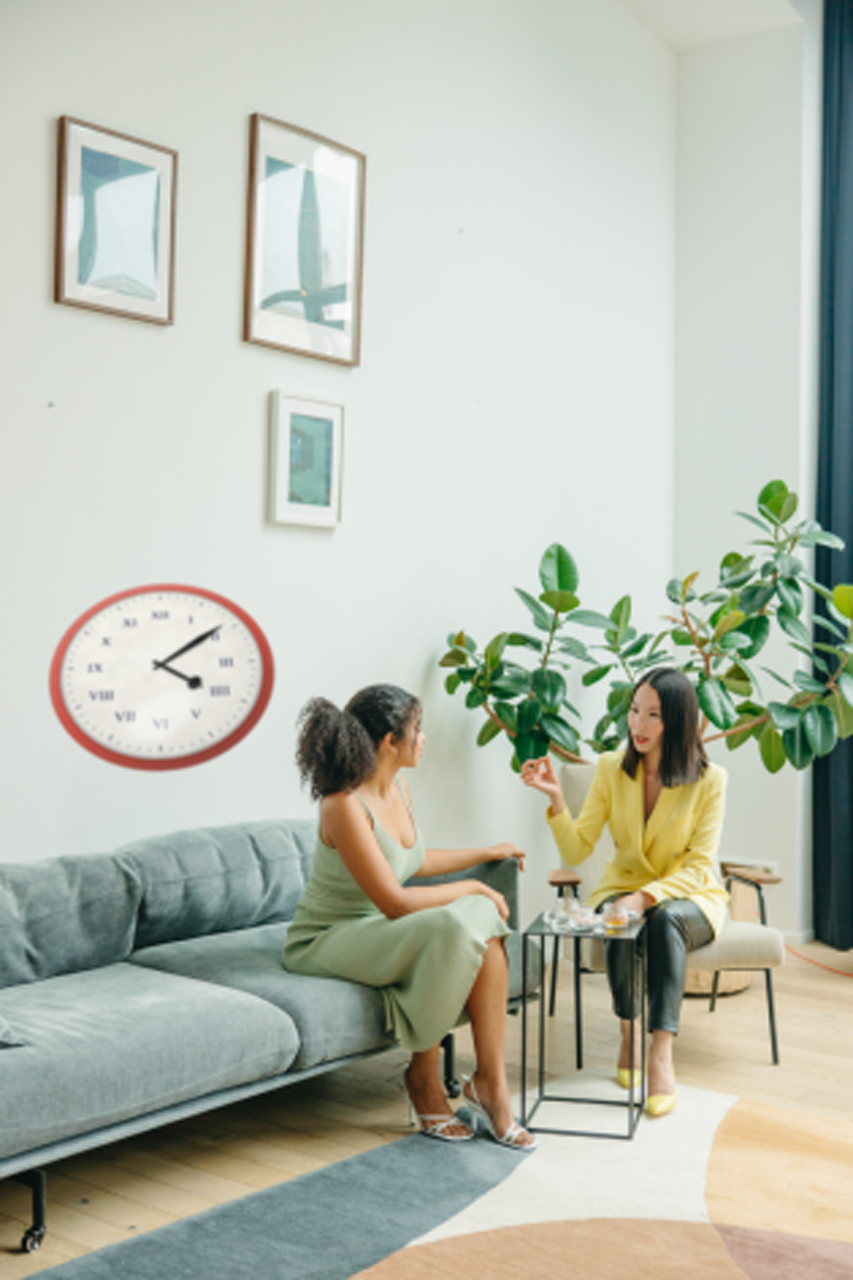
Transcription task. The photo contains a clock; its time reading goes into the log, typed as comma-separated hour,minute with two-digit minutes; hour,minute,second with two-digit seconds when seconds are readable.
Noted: 4,09
